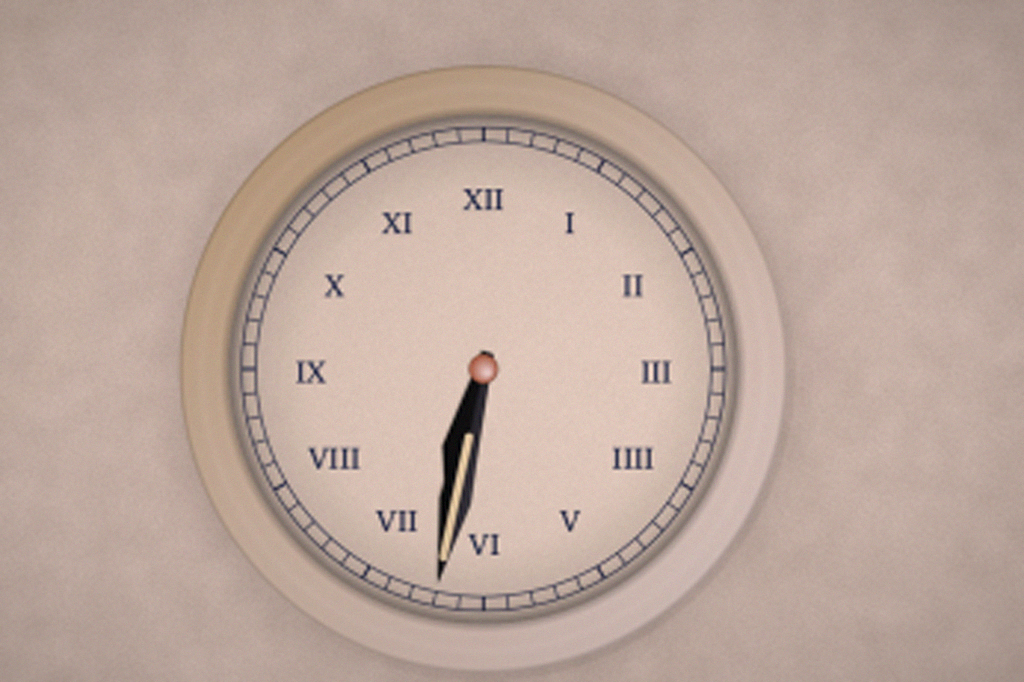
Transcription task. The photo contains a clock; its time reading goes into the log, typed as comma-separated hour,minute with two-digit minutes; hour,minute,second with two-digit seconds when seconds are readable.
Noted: 6,32
